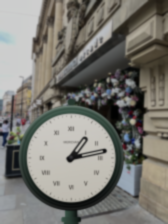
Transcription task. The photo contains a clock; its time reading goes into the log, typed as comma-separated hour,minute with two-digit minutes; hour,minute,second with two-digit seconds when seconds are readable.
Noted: 1,13
